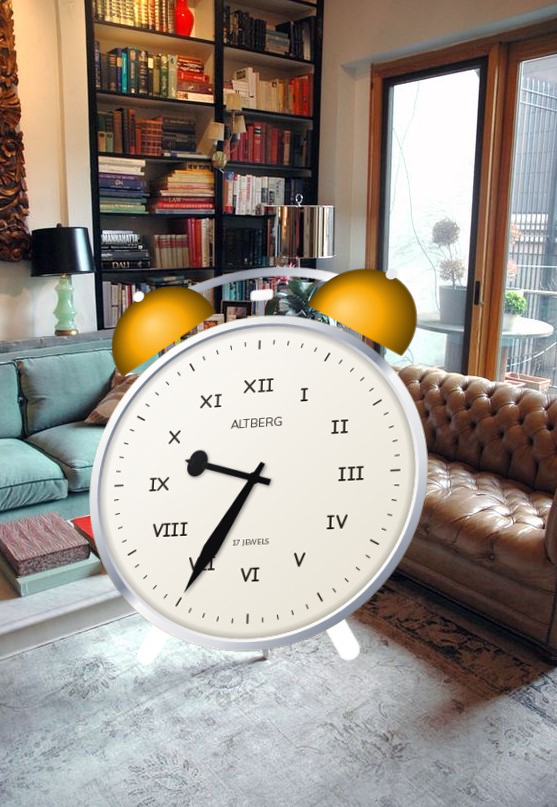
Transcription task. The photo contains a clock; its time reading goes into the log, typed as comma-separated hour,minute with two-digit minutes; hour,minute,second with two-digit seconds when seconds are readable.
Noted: 9,35
